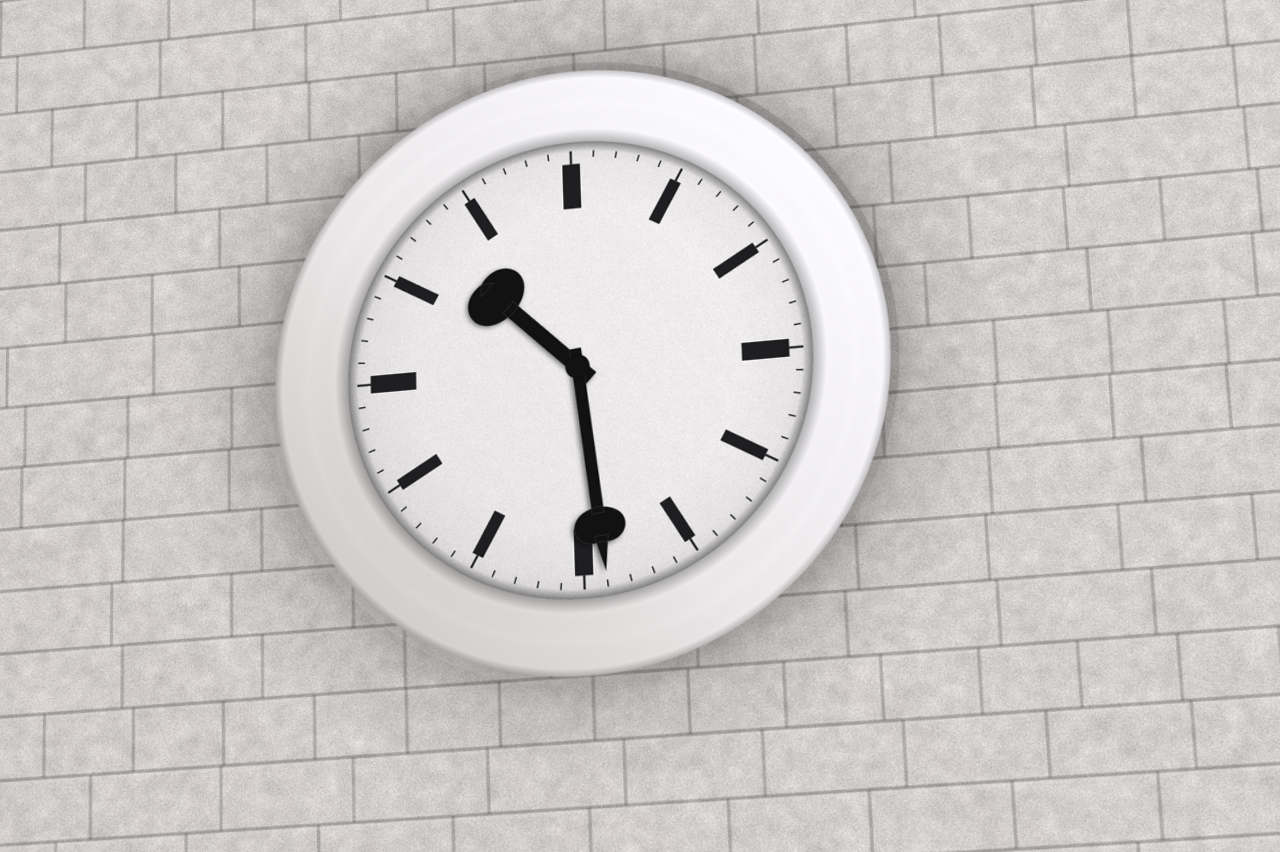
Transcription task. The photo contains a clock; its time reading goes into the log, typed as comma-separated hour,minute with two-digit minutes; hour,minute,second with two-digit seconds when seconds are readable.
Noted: 10,29
